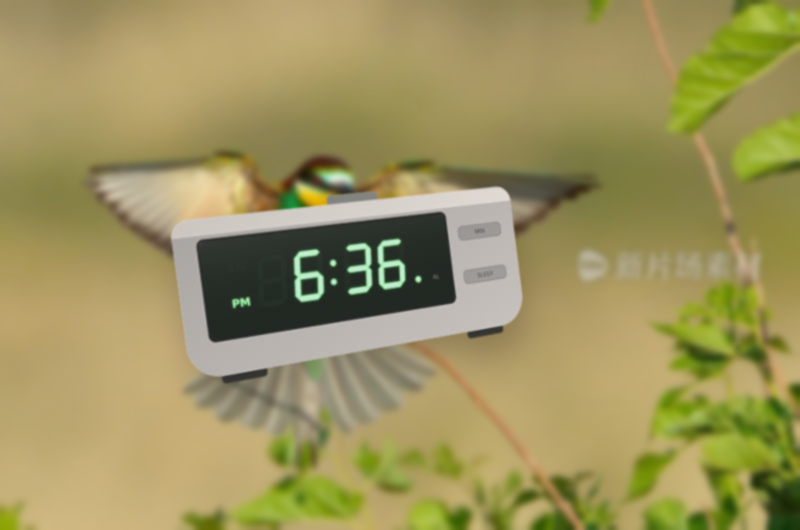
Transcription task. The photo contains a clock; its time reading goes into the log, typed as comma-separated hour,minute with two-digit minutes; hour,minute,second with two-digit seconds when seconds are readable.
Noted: 6,36
